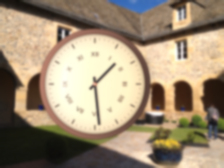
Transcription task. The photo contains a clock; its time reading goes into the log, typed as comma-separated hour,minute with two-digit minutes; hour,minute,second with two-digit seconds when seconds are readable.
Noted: 1,29
